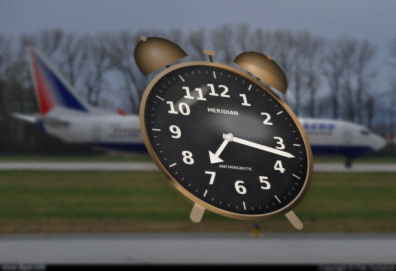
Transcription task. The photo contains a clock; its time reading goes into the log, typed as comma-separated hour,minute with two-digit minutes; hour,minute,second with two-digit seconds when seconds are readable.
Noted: 7,17
